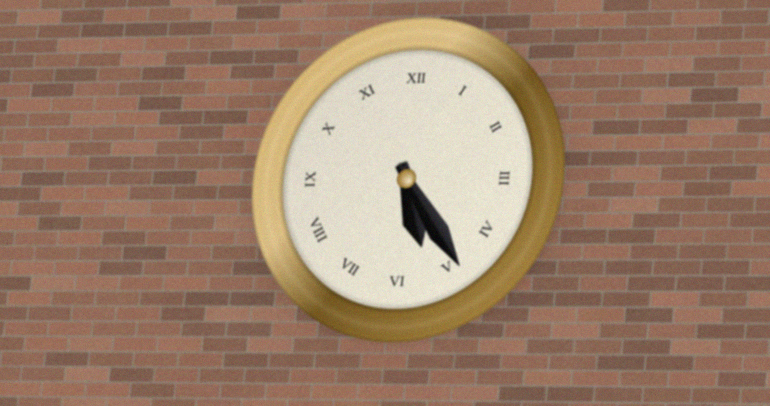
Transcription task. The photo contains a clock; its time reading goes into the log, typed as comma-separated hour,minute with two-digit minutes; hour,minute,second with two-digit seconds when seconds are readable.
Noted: 5,24
